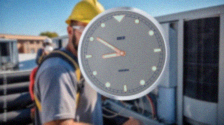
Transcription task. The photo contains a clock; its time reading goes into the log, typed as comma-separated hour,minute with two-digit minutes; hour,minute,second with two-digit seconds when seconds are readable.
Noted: 8,51
